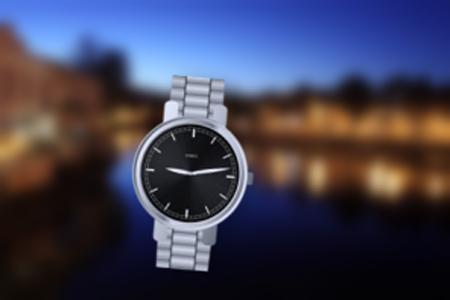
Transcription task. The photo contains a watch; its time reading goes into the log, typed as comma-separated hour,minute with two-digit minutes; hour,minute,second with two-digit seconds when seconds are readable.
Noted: 9,13
